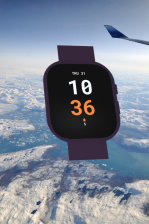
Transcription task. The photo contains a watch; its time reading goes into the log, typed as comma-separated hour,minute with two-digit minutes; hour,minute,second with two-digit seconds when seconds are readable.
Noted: 10,36
